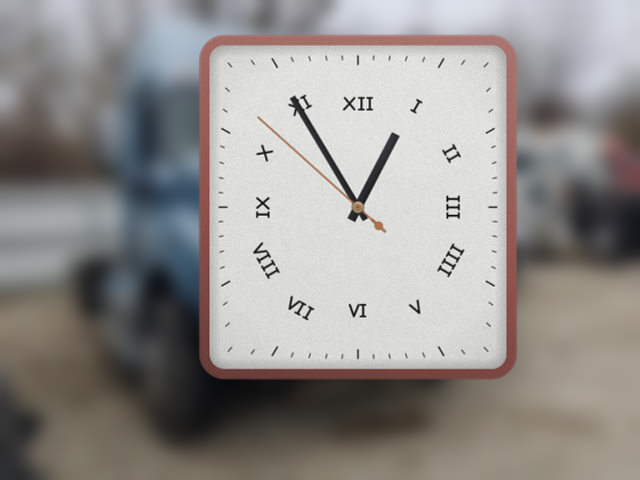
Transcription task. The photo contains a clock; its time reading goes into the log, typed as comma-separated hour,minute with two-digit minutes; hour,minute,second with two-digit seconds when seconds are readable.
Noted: 12,54,52
